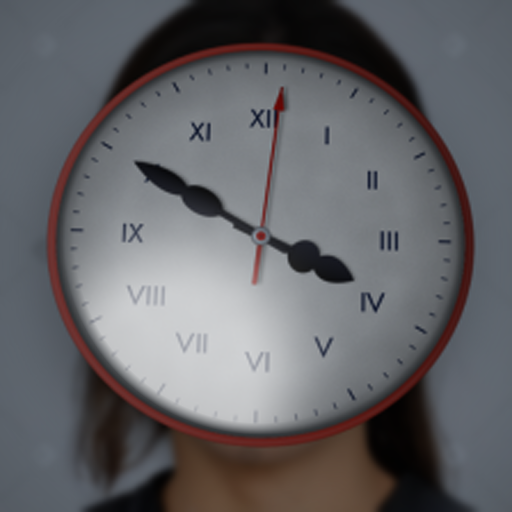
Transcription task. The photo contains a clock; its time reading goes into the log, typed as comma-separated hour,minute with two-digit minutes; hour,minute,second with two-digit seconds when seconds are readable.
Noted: 3,50,01
